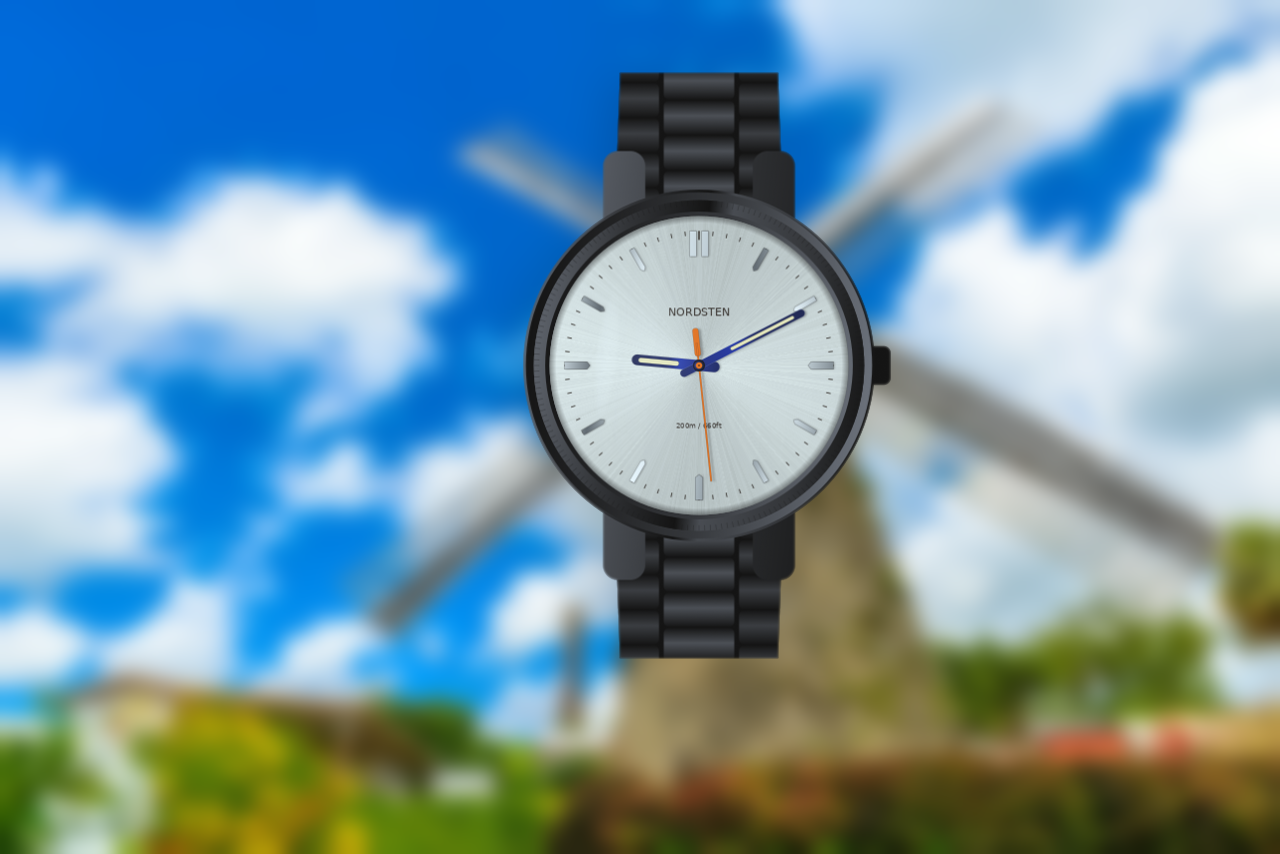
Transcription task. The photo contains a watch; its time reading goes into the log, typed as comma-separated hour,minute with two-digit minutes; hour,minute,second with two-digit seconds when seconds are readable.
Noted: 9,10,29
